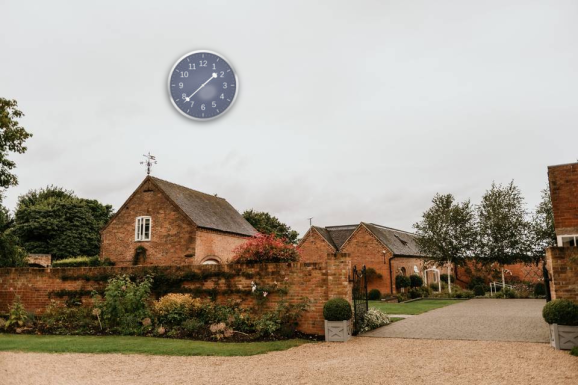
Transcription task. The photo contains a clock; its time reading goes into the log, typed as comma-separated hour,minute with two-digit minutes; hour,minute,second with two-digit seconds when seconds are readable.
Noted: 1,38
